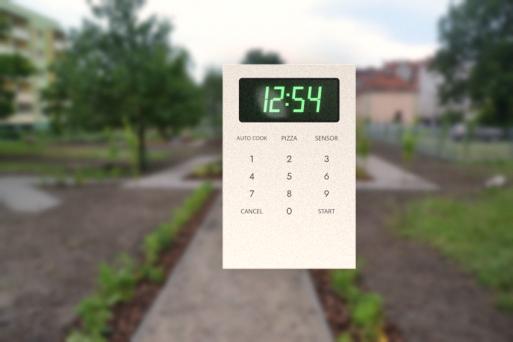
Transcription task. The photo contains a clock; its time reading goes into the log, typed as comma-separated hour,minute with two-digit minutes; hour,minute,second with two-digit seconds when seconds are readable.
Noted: 12,54
